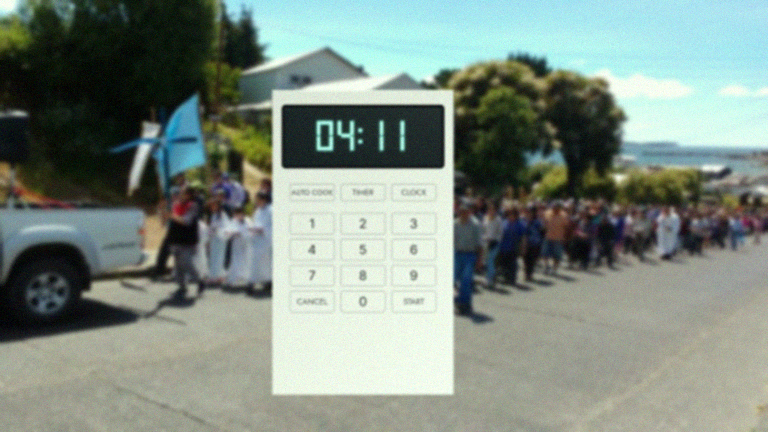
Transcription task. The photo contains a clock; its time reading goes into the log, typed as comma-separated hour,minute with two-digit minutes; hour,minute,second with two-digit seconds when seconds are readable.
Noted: 4,11
